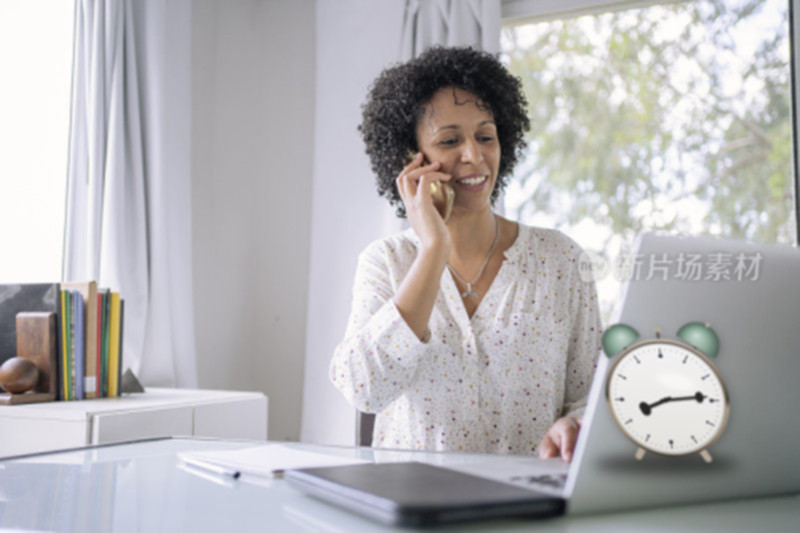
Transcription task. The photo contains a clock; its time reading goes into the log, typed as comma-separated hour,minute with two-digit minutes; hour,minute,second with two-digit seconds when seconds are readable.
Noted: 8,14
